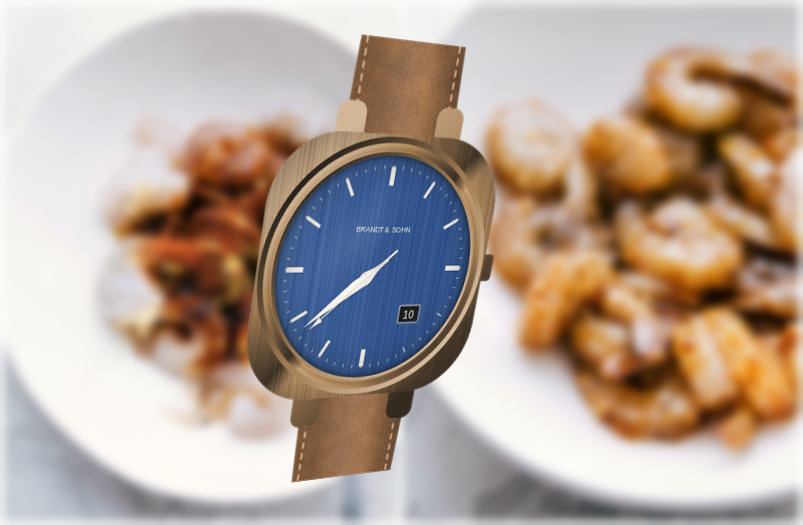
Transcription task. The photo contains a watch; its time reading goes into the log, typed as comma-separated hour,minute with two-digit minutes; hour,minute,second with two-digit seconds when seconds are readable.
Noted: 7,38,38
